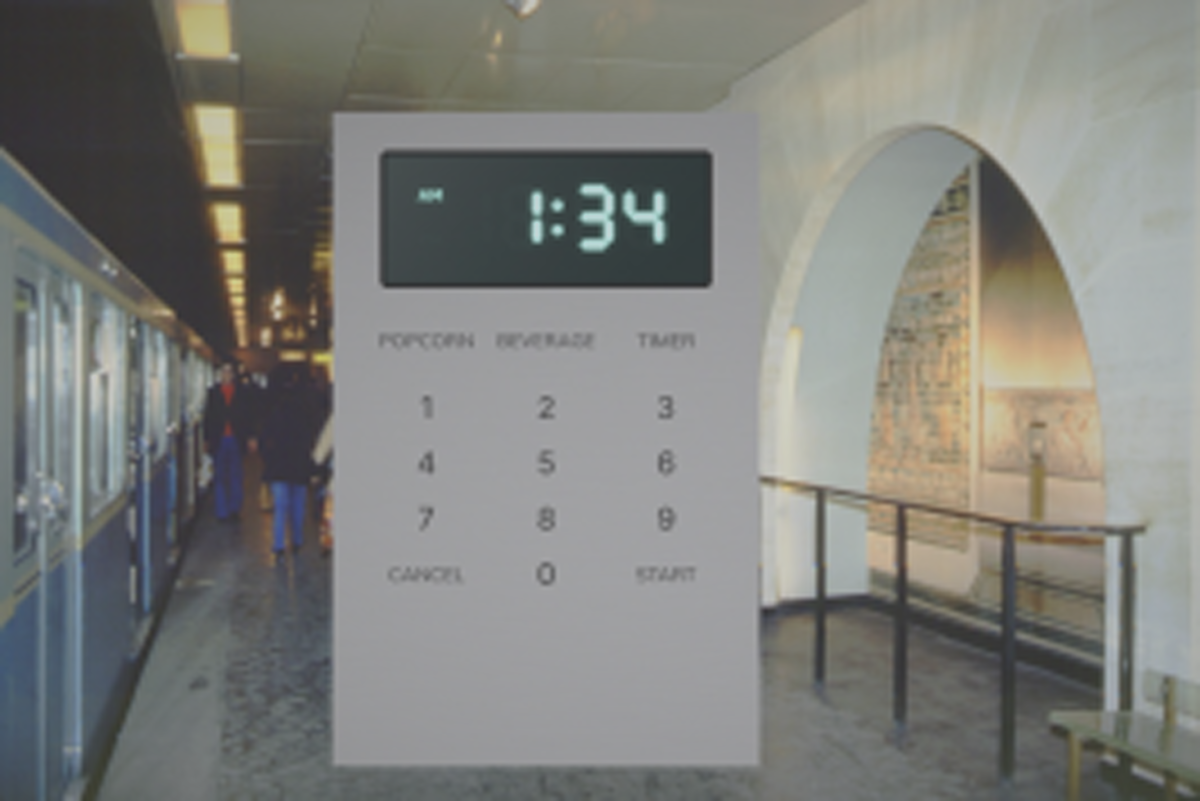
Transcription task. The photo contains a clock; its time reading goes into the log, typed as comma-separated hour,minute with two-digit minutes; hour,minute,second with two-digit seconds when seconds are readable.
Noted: 1,34
